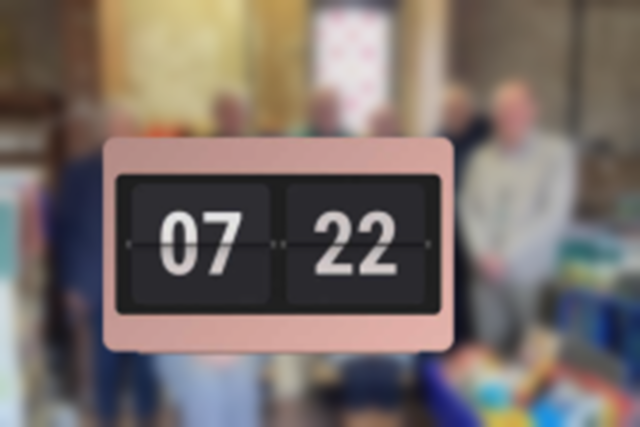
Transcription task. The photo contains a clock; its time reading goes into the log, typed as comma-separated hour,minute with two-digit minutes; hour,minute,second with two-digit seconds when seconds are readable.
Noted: 7,22
